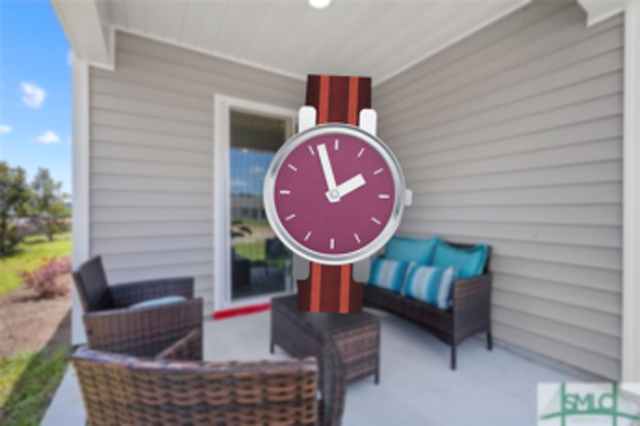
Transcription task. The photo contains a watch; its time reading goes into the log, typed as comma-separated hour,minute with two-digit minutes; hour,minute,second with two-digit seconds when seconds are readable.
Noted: 1,57
